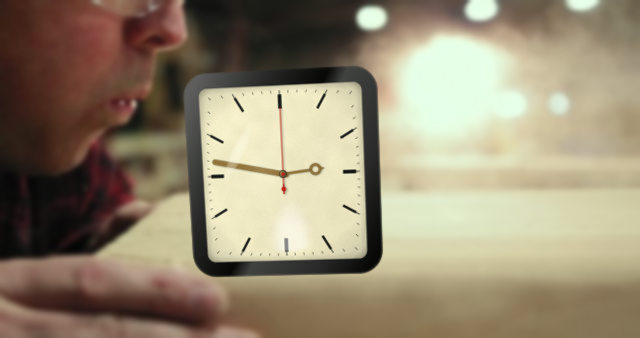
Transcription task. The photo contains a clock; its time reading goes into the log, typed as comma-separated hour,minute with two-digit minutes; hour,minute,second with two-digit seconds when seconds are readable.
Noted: 2,47,00
